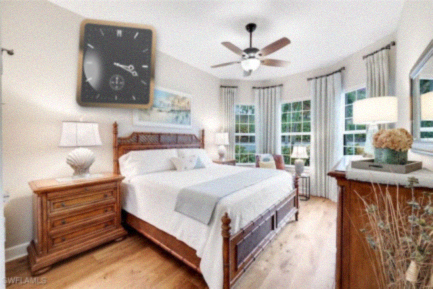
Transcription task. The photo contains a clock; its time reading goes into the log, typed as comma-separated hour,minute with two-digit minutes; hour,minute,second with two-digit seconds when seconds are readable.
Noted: 3,19
